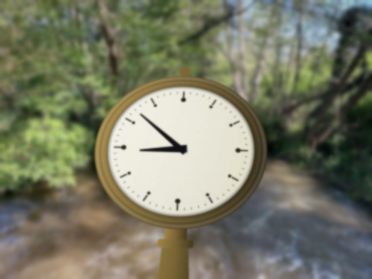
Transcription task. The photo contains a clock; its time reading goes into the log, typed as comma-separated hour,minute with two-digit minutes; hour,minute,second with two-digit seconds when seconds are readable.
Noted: 8,52
